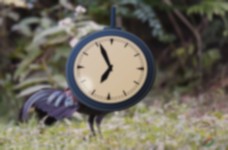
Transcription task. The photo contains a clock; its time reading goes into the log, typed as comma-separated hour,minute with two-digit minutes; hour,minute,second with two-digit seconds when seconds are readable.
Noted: 6,56
